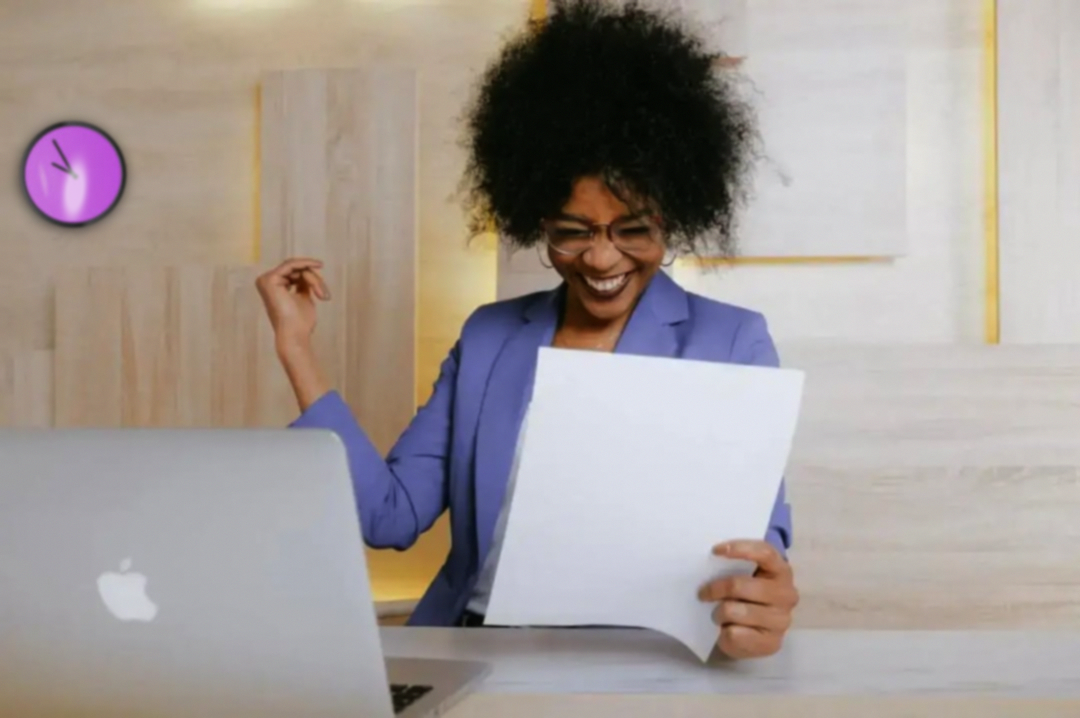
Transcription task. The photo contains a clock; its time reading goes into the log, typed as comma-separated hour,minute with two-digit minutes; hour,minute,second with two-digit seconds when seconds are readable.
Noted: 9,55
